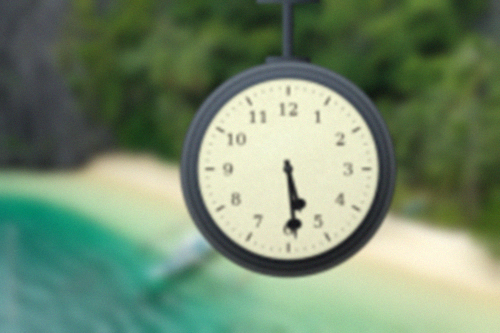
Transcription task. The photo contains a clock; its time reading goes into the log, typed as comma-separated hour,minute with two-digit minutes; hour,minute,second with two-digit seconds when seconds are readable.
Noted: 5,29
